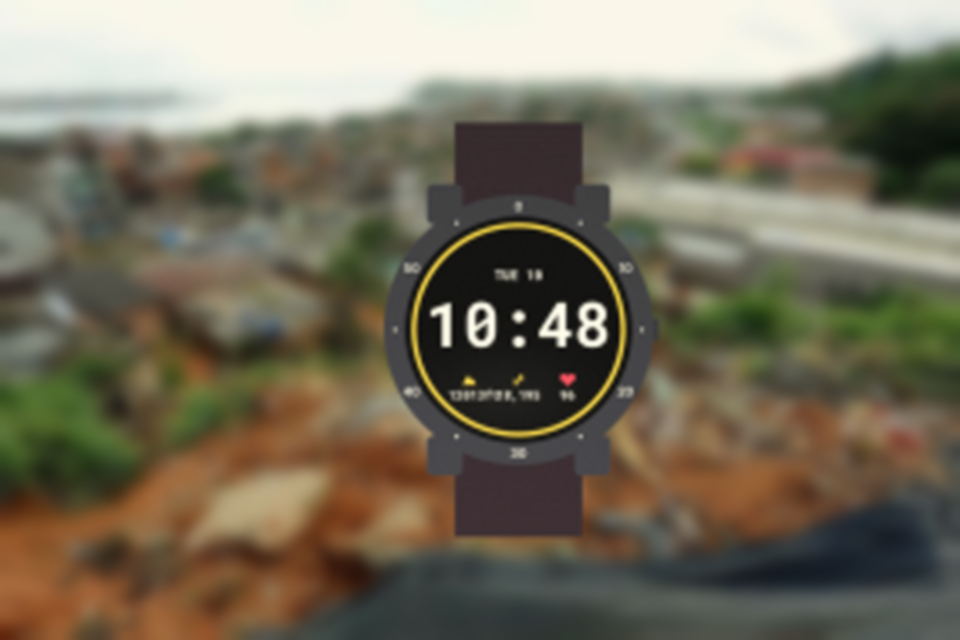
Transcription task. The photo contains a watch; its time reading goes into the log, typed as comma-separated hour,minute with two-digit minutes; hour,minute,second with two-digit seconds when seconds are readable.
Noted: 10,48
